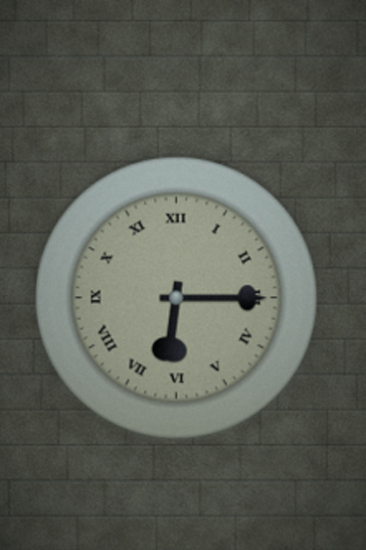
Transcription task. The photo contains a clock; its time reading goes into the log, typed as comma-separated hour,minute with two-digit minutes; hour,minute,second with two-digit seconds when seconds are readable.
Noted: 6,15
